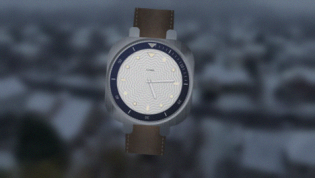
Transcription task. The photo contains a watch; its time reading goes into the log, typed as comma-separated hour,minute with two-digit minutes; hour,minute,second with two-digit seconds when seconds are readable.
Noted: 5,14
